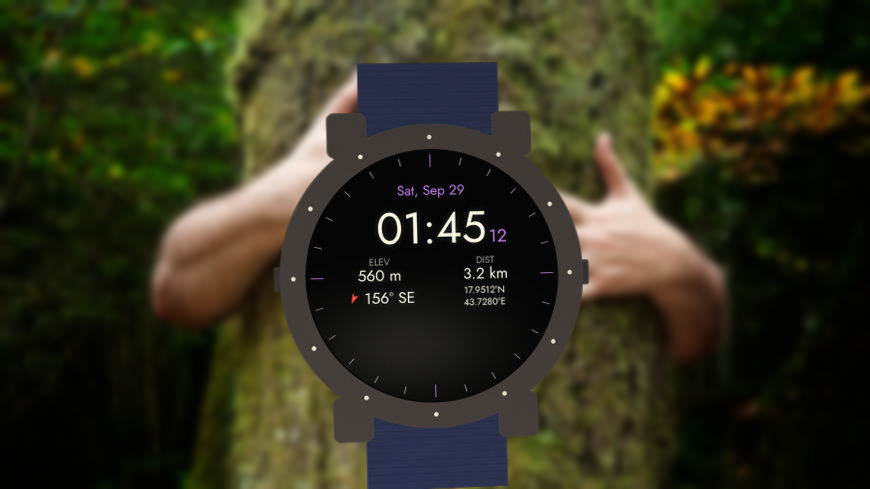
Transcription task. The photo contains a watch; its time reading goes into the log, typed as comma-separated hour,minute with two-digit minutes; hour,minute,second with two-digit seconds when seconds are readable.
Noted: 1,45,12
